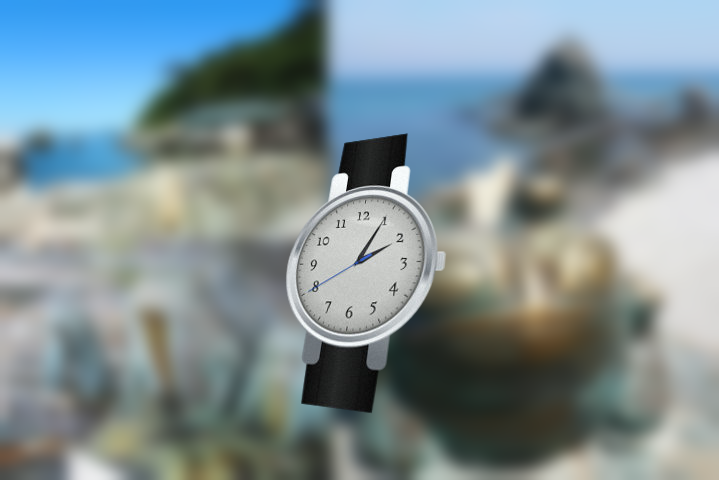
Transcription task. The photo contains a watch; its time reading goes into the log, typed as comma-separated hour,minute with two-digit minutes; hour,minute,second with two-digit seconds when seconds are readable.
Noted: 2,04,40
